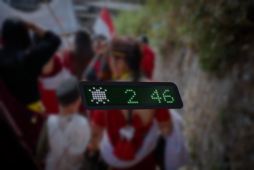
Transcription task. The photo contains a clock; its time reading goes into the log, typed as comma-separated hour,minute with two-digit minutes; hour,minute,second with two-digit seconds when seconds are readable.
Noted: 2,46
